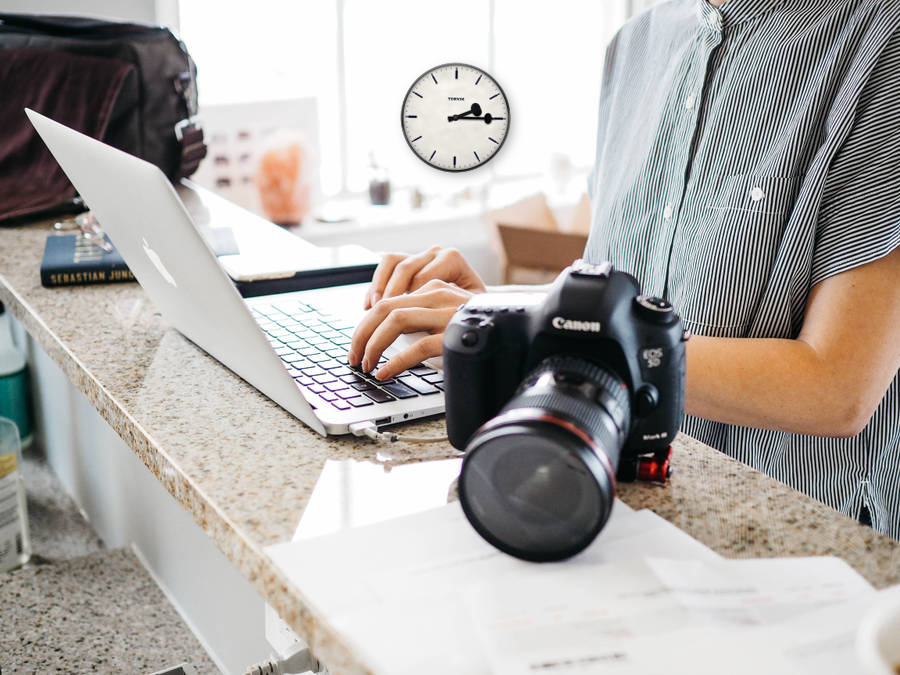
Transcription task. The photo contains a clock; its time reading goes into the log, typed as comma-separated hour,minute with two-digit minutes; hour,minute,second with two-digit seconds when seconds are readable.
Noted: 2,15
